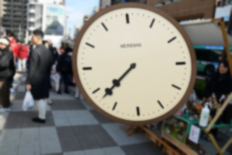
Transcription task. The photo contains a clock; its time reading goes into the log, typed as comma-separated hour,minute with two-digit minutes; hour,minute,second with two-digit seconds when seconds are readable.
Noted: 7,38
